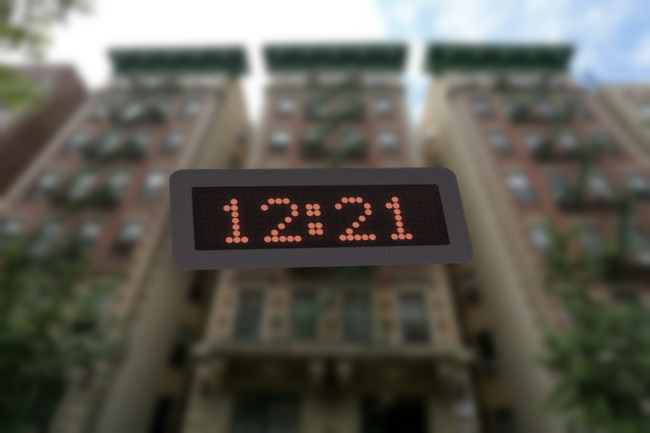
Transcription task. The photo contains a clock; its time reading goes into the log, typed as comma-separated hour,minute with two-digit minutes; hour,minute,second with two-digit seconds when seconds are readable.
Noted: 12,21
